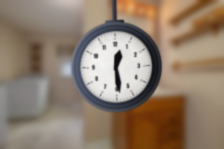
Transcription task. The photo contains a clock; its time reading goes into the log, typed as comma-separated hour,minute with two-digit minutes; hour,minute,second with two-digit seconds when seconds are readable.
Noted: 12,29
